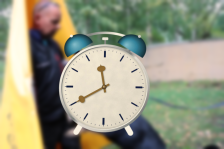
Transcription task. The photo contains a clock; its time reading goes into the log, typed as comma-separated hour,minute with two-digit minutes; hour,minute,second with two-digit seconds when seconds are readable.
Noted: 11,40
